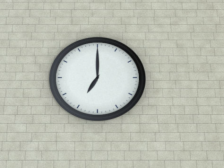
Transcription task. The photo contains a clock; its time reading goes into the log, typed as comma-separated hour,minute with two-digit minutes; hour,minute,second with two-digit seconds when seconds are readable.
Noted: 7,00
